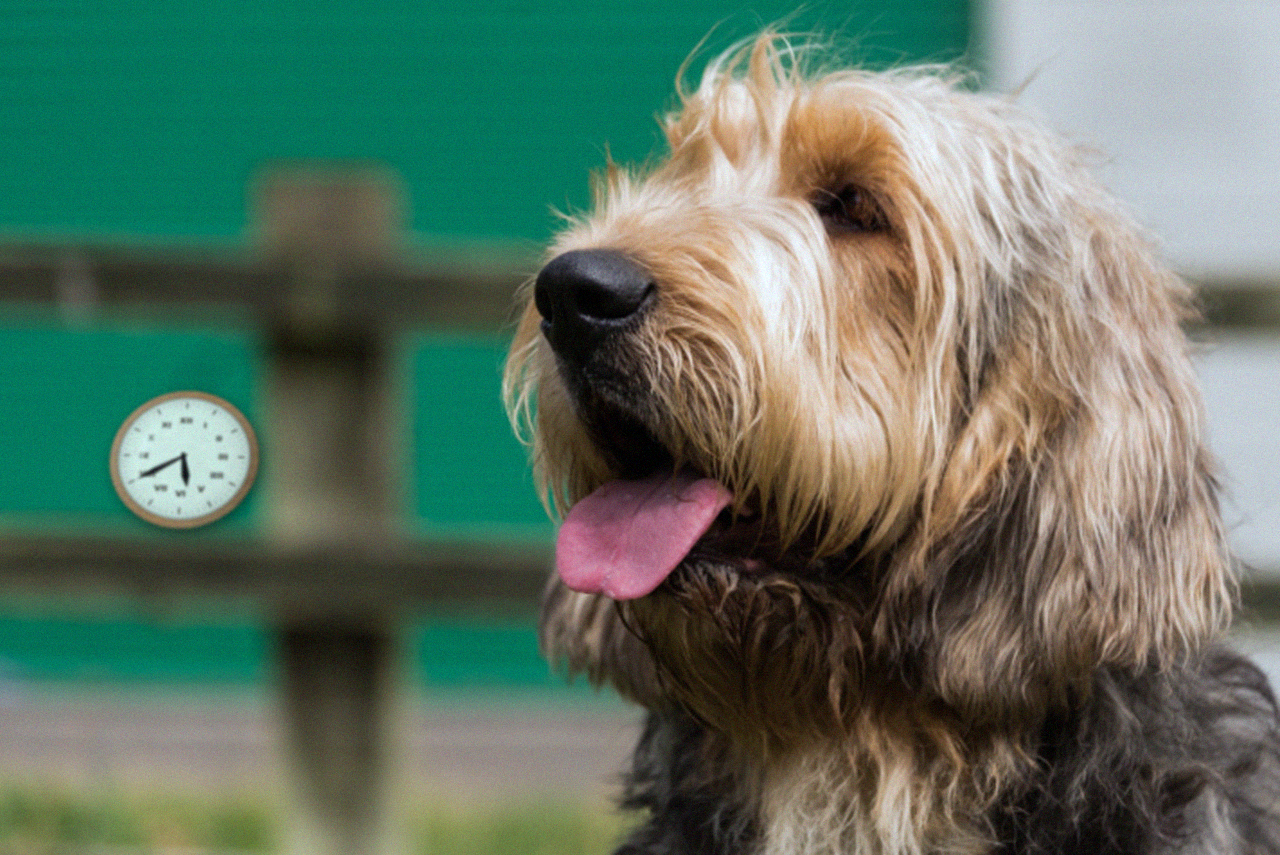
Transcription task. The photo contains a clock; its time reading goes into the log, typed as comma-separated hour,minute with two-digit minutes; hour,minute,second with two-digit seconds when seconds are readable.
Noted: 5,40
